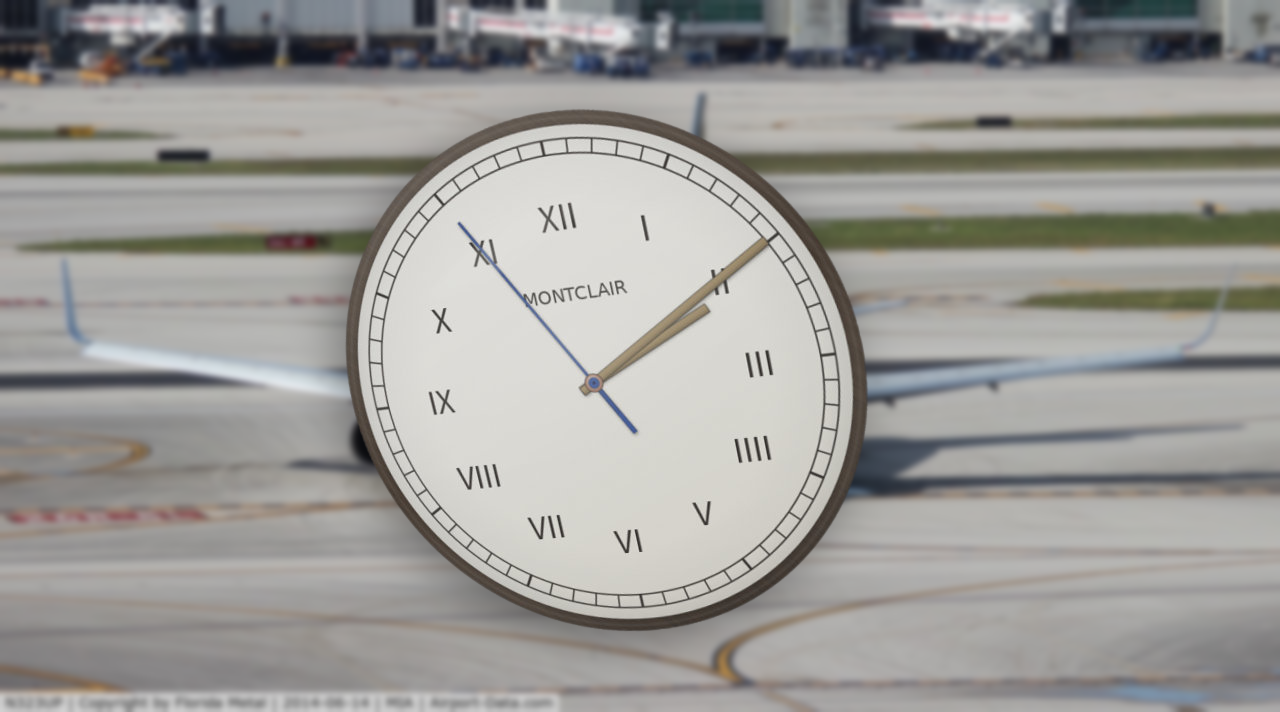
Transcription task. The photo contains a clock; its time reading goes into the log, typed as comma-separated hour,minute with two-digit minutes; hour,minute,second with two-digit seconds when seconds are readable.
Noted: 2,09,55
